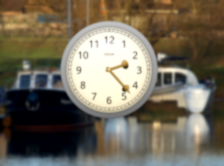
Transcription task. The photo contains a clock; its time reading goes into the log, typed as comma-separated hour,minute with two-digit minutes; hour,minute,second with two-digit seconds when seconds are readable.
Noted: 2,23
